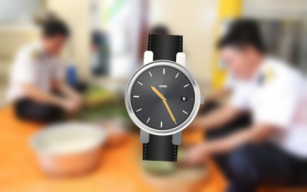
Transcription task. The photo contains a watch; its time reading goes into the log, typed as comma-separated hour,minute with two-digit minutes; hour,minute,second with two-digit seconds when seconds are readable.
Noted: 10,25
